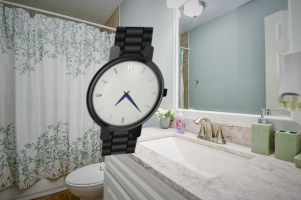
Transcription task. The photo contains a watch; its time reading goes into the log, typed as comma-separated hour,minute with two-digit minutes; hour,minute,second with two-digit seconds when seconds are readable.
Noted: 7,23
